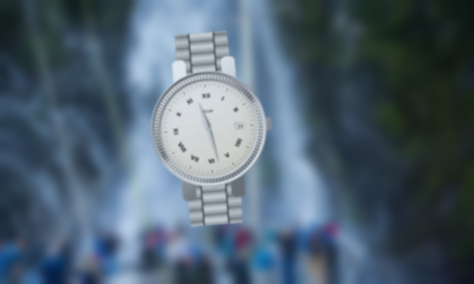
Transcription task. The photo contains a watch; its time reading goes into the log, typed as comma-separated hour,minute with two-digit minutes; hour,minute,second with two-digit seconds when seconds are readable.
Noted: 11,28
